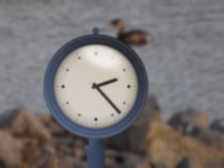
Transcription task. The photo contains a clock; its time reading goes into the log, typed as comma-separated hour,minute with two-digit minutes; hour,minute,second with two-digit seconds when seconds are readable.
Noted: 2,23
